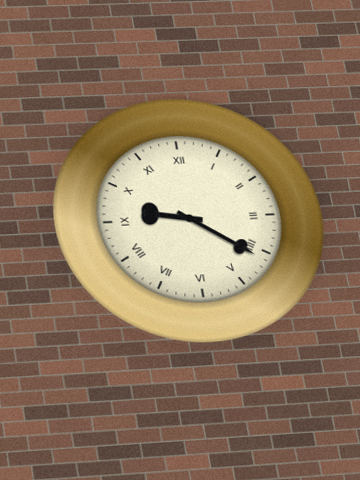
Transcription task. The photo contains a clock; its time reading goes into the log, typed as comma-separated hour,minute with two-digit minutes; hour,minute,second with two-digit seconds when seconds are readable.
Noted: 9,21
